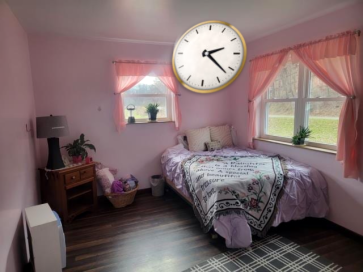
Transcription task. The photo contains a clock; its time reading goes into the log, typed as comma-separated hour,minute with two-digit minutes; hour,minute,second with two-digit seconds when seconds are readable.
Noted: 2,22
